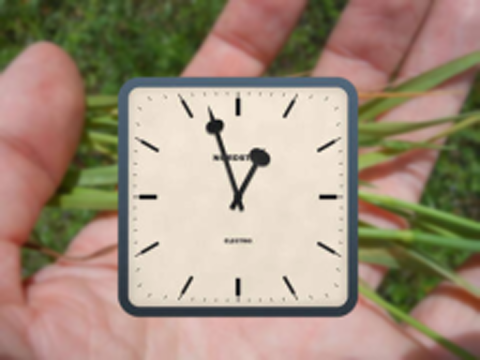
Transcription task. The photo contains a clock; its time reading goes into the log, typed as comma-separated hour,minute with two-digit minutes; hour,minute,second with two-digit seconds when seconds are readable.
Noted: 12,57
